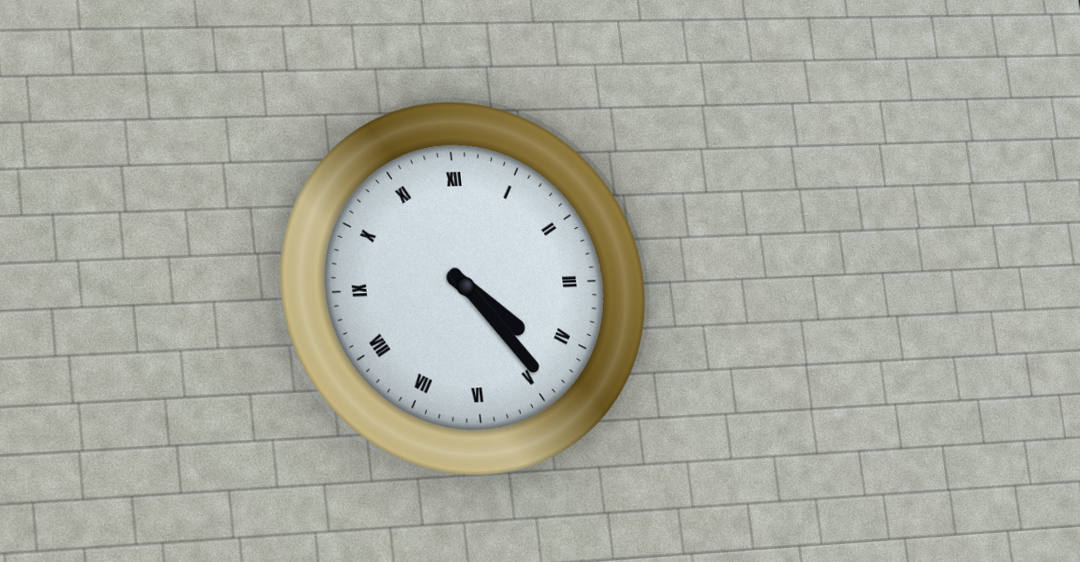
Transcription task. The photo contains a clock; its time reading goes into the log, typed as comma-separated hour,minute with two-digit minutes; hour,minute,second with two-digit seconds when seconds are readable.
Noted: 4,24
